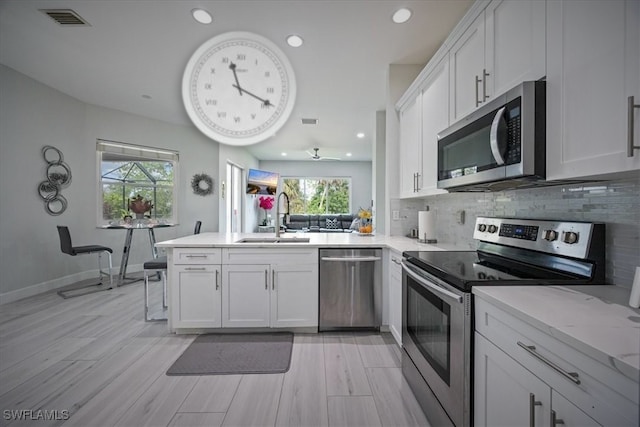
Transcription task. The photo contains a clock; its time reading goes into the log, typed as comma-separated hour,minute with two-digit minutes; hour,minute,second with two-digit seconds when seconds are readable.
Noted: 11,19
